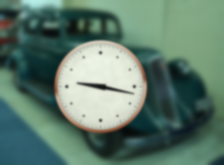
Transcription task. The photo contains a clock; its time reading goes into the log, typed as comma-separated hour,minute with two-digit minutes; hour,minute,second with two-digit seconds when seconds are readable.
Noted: 9,17
